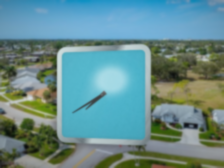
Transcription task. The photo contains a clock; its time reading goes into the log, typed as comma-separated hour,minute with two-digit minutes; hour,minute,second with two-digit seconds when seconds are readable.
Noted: 7,40
